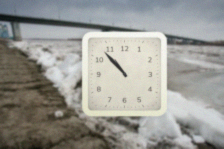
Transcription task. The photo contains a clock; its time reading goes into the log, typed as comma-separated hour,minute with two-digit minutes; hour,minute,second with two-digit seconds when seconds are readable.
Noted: 10,53
